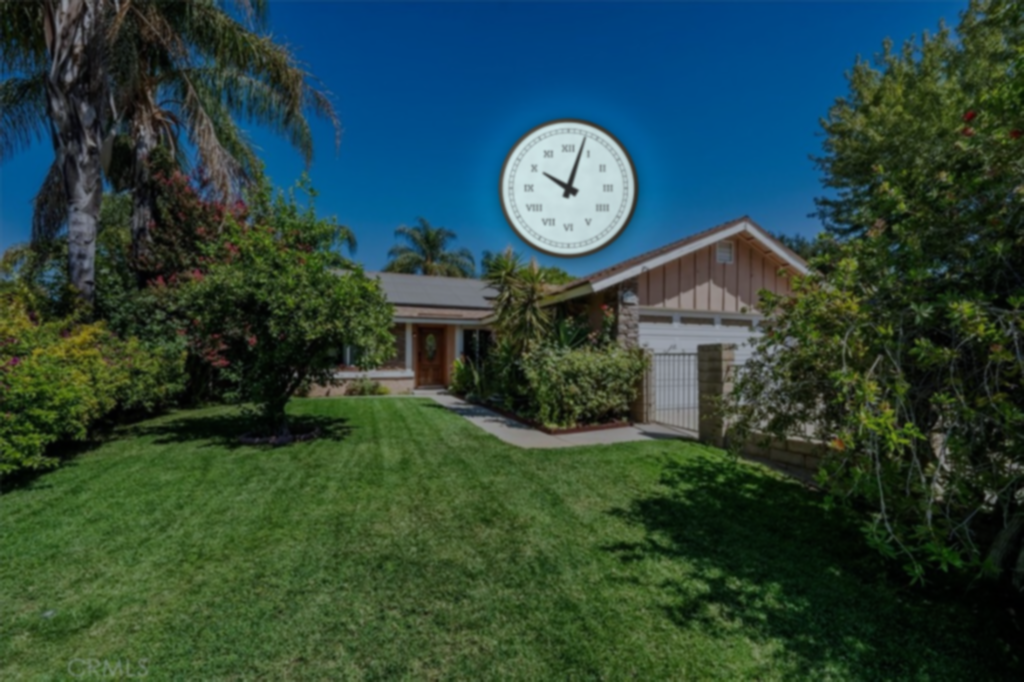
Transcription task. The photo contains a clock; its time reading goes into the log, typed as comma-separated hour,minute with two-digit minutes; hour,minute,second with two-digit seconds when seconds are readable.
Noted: 10,03
